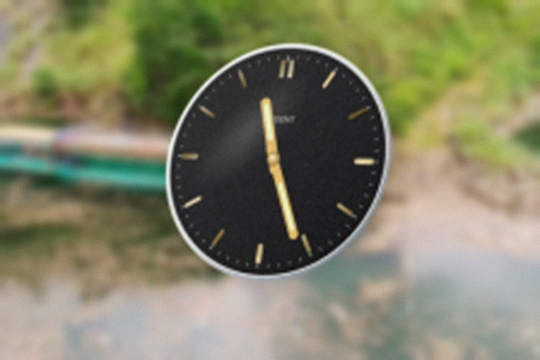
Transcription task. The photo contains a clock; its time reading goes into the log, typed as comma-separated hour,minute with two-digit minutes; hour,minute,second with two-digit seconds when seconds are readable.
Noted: 11,26
